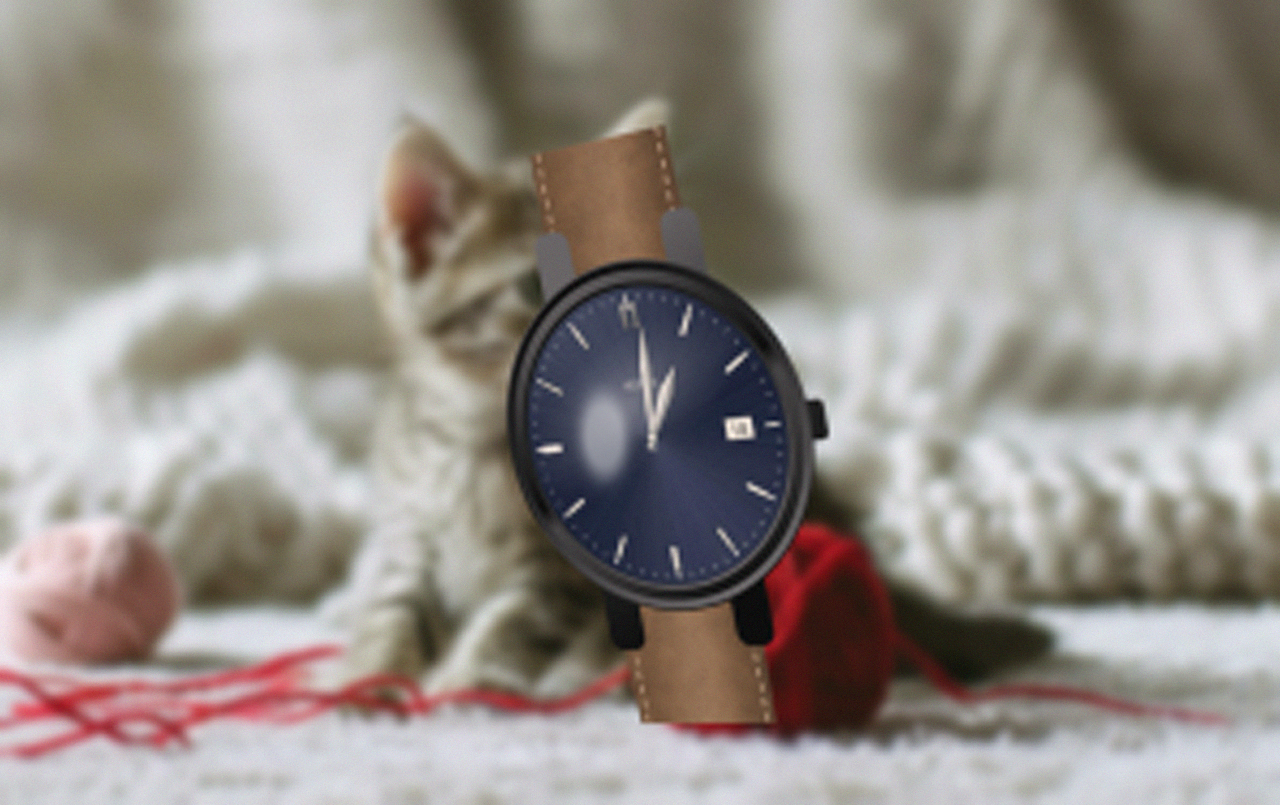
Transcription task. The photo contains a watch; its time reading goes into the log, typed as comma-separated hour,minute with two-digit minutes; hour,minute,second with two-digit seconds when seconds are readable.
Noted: 1,01
